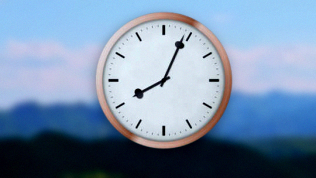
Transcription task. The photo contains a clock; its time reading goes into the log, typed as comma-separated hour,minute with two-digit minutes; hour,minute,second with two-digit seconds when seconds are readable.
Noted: 8,04
